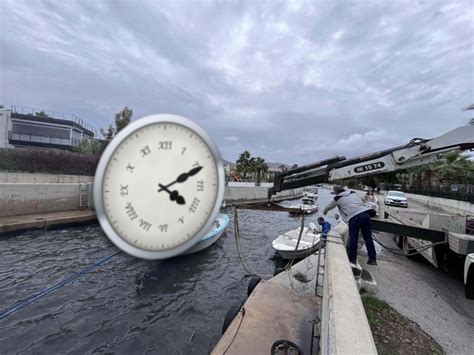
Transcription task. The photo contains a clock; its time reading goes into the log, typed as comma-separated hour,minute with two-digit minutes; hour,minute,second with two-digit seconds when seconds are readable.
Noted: 4,11
